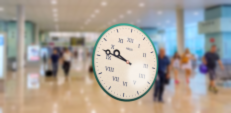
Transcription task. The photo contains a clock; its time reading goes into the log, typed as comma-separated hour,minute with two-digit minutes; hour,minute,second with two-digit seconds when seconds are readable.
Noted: 9,47
